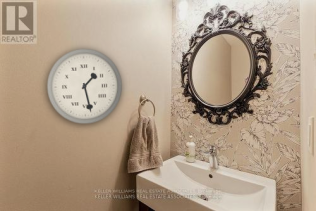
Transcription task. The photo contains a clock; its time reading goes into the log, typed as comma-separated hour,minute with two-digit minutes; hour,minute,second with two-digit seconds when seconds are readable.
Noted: 1,28
